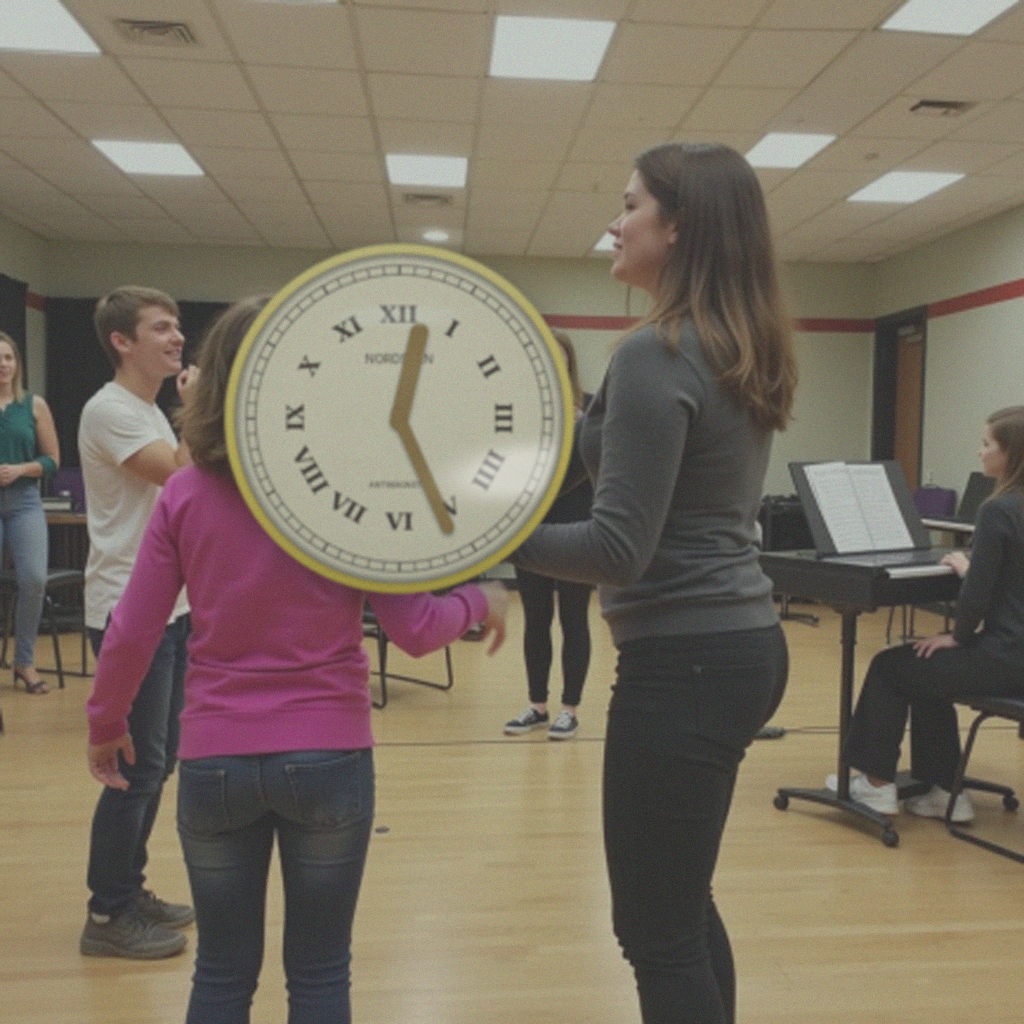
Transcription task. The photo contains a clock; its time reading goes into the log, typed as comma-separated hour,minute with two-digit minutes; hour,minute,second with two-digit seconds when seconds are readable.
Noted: 12,26
